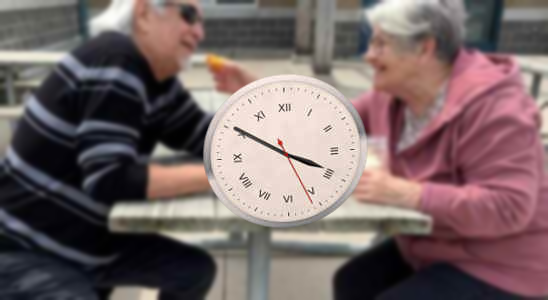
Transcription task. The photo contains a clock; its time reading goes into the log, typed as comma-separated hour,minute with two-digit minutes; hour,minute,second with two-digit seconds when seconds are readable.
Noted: 3,50,26
